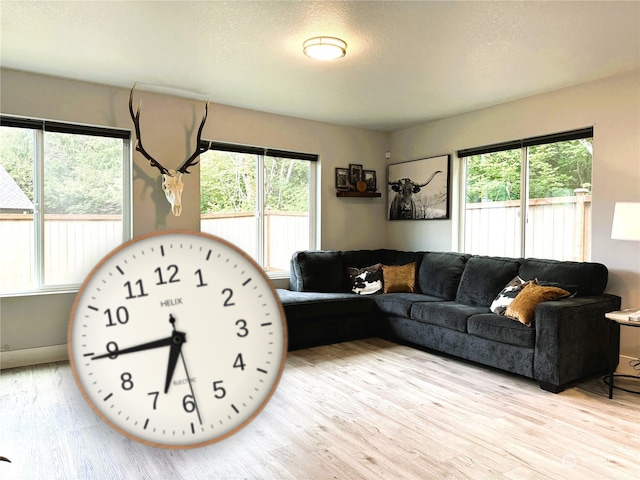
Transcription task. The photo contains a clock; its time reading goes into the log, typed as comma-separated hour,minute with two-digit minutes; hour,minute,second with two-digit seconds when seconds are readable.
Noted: 6,44,29
